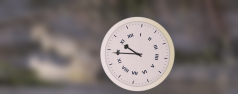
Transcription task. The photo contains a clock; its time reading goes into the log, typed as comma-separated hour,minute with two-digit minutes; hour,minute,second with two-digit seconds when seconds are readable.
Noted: 10,49
